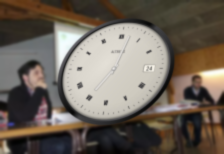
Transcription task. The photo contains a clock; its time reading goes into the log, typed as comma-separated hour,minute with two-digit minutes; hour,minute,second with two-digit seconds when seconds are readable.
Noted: 7,02
